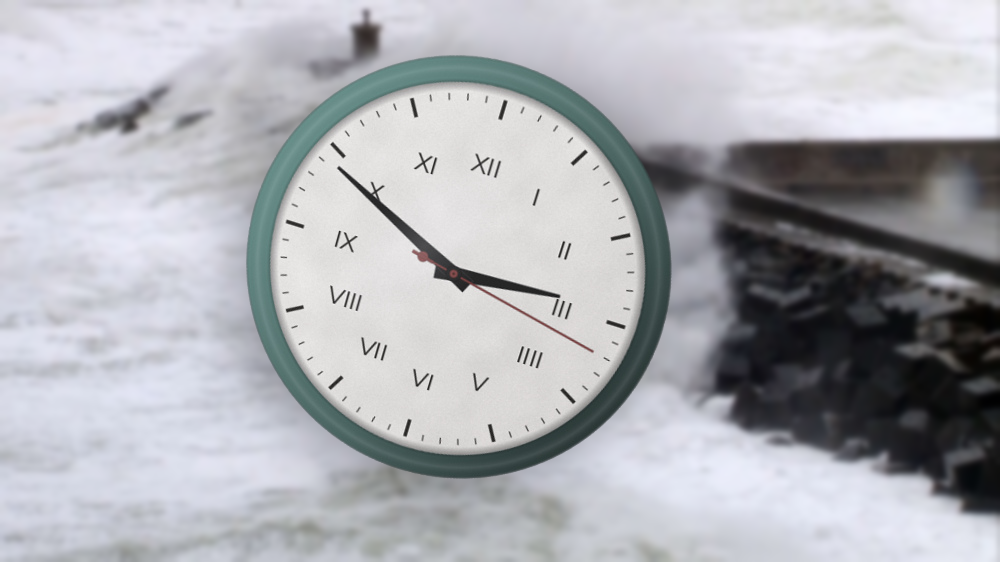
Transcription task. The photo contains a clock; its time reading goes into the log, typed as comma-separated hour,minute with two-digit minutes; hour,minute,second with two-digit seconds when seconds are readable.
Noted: 2,49,17
